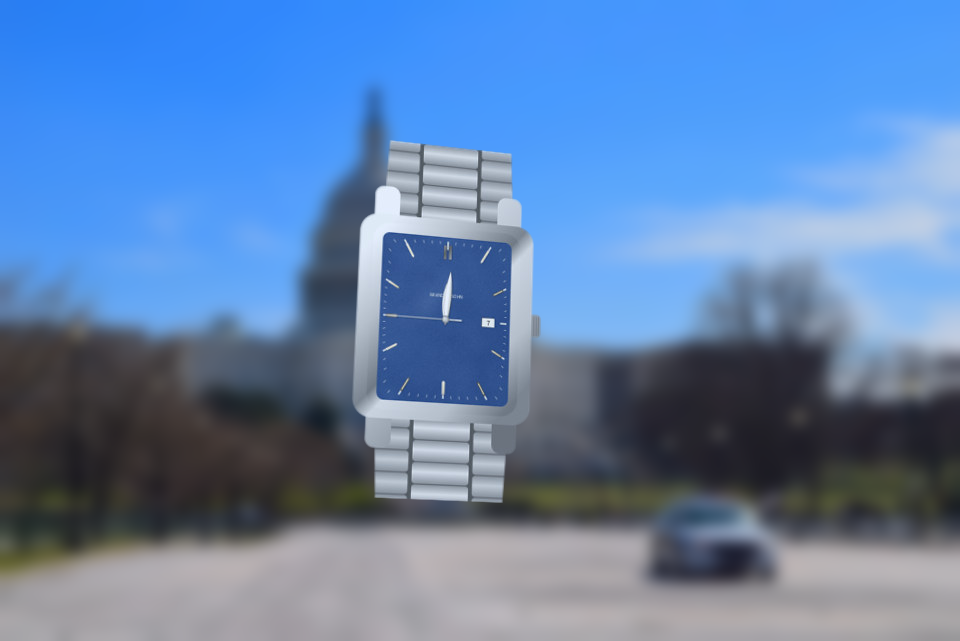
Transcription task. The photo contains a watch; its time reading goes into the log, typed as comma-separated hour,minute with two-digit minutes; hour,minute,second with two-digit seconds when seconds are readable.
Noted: 12,00,45
